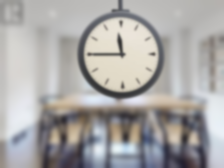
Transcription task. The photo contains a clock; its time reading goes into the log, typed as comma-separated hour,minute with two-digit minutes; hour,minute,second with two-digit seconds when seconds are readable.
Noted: 11,45
